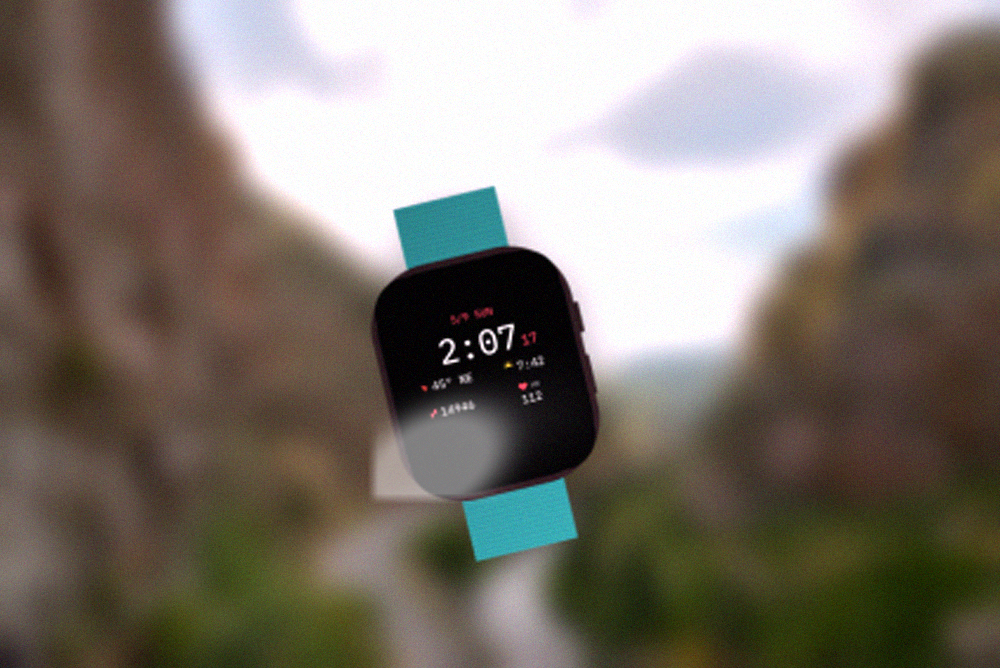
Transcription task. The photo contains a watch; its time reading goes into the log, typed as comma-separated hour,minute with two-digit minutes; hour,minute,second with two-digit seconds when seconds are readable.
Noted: 2,07
